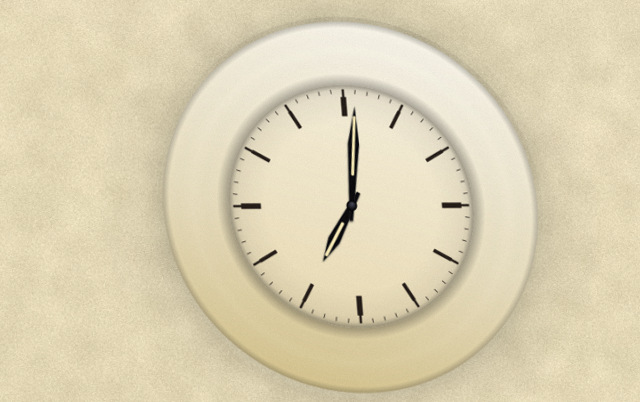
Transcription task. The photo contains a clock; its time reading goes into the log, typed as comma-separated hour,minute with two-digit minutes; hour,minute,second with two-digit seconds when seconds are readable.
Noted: 7,01
